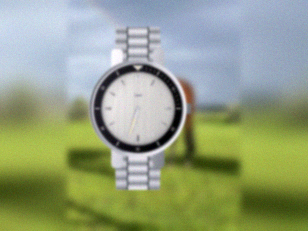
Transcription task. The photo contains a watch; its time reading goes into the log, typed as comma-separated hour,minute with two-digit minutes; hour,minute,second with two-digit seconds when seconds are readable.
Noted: 6,33
